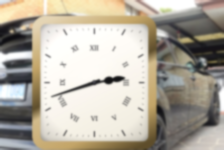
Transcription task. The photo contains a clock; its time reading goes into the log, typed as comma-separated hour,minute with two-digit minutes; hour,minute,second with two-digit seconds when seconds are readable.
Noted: 2,42
